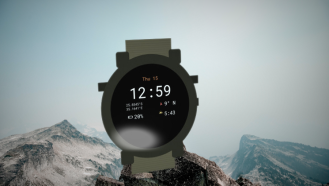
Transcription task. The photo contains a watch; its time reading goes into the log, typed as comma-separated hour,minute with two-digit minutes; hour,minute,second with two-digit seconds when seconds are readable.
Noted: 12,59
